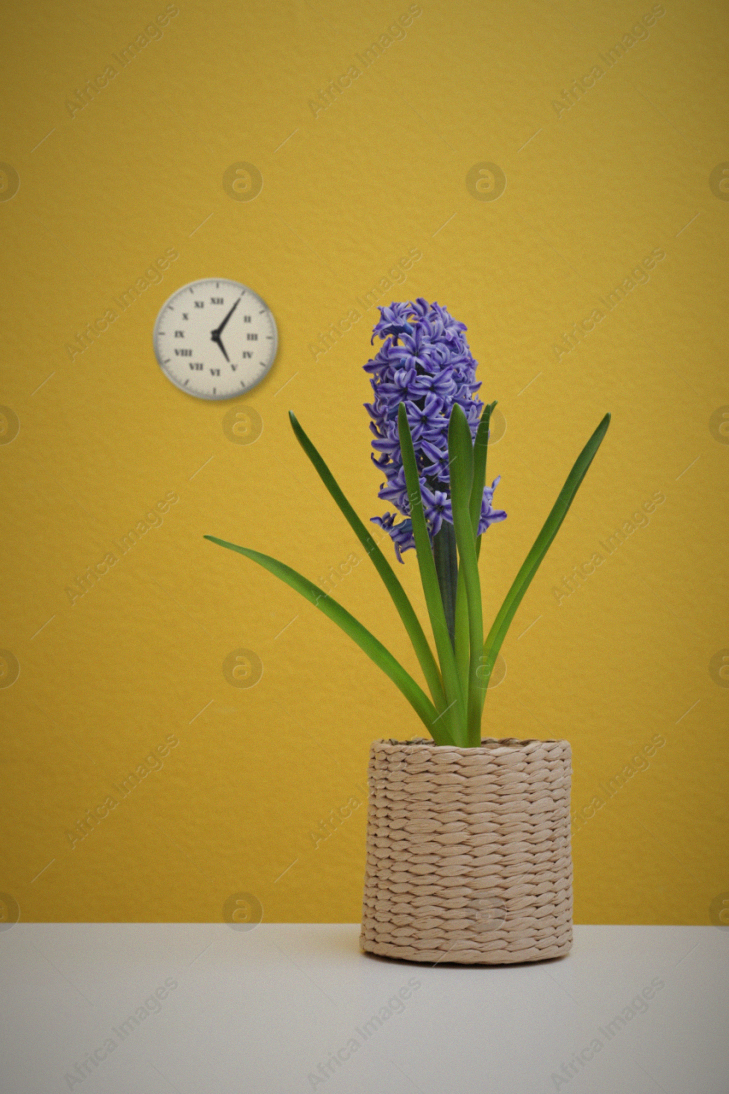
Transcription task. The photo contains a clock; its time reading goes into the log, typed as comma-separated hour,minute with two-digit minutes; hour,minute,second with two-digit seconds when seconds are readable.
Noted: 5,05
